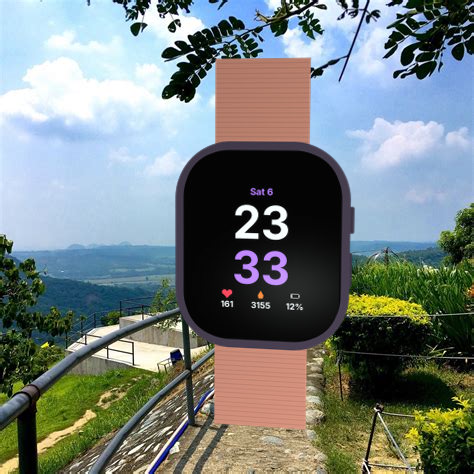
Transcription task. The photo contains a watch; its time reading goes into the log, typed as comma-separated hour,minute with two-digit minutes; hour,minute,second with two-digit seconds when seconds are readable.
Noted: 23,33
